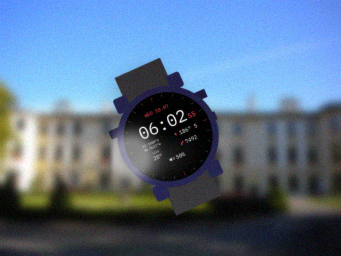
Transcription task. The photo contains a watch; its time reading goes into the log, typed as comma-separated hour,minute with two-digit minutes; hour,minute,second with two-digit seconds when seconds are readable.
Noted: 6,02
